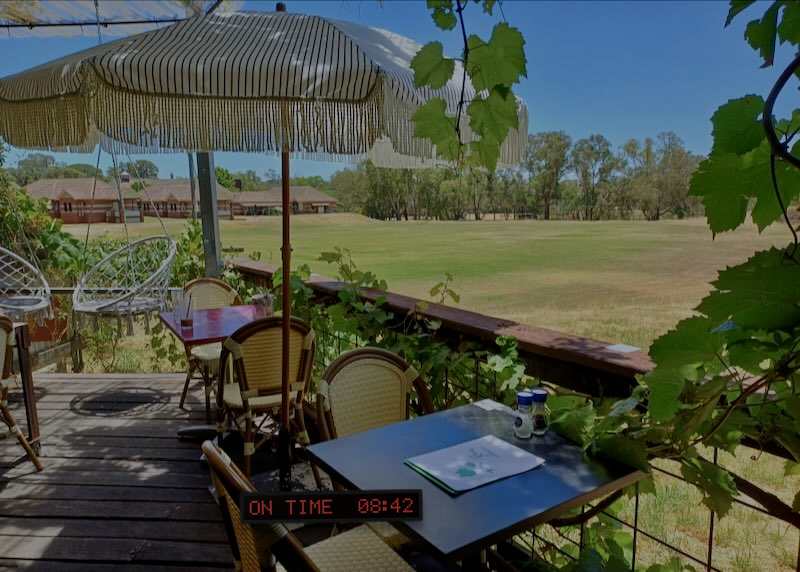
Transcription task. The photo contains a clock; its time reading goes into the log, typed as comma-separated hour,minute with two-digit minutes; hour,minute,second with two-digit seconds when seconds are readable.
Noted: 8,42
